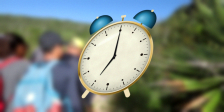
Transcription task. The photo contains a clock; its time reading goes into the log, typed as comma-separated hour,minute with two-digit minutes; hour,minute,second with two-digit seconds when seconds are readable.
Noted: 7,00
